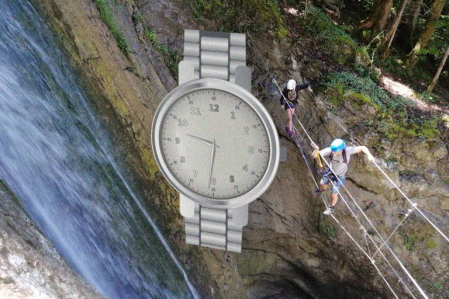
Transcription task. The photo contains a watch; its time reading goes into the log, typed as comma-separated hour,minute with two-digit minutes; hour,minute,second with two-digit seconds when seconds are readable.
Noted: 9,31
